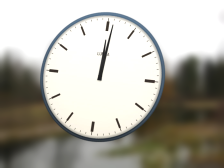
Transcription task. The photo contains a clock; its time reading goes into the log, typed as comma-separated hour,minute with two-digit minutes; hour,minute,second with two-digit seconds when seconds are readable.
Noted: 12,01
